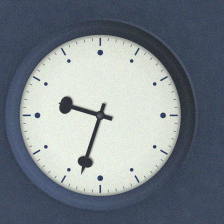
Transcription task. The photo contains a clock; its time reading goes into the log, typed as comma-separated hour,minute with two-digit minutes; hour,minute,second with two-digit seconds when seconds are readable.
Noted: 9,33
